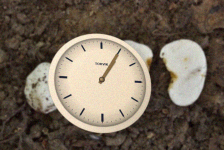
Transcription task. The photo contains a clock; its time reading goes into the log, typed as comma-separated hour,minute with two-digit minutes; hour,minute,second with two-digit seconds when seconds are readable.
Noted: 1,05
